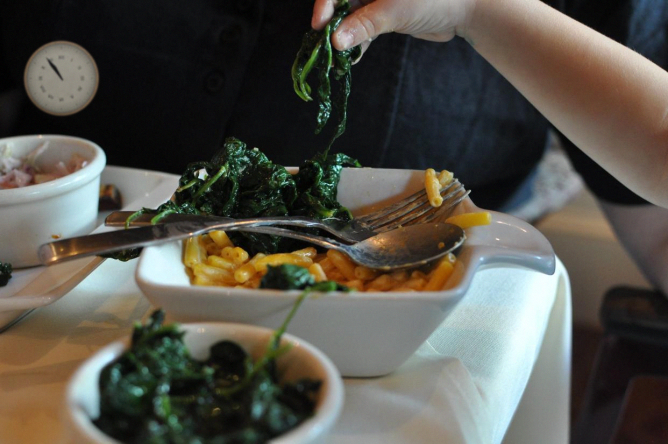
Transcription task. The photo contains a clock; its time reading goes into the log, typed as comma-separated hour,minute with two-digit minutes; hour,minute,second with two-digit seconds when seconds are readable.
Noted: 10,54
